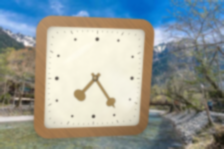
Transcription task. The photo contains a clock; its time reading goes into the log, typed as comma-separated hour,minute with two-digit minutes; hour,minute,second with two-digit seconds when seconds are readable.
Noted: 7,24
